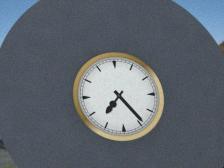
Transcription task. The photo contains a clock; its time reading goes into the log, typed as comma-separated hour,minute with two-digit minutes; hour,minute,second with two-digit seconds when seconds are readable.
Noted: 7,24
